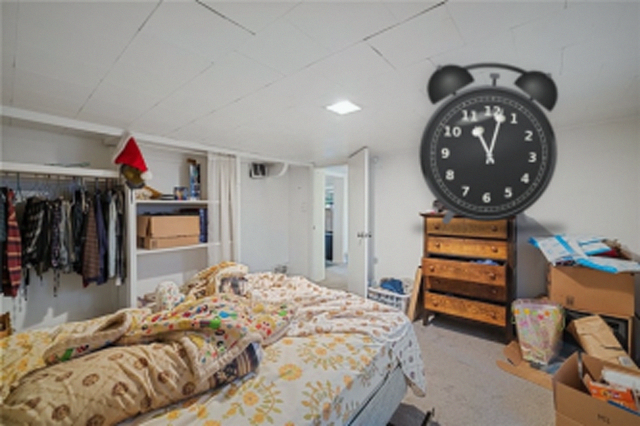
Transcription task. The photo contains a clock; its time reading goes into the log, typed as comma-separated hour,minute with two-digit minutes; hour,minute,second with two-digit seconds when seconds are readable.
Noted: 11,02
